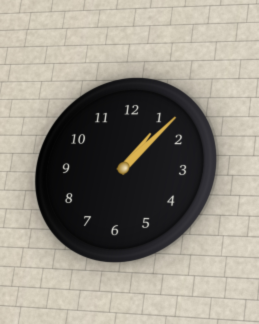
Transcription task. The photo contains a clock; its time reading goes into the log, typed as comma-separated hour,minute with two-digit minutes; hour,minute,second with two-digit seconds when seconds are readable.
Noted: 1,07
